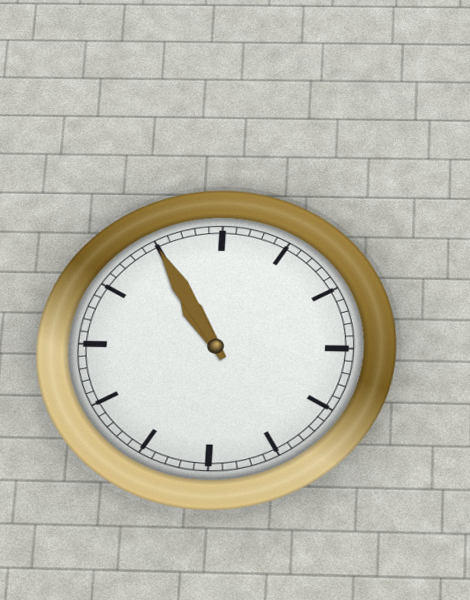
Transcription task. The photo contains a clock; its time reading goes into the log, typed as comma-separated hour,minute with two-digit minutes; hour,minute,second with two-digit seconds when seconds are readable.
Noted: 10,55
